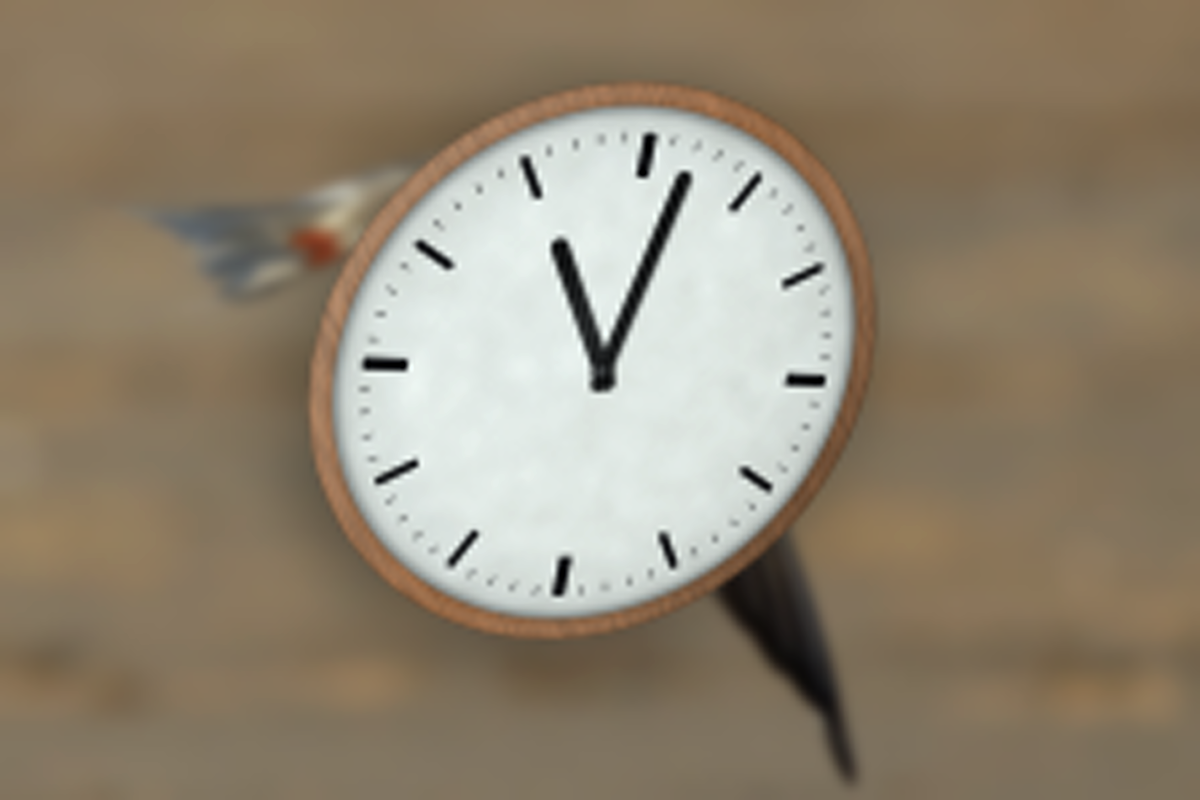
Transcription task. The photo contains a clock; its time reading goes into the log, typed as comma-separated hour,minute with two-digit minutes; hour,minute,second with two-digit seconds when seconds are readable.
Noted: 11,02
